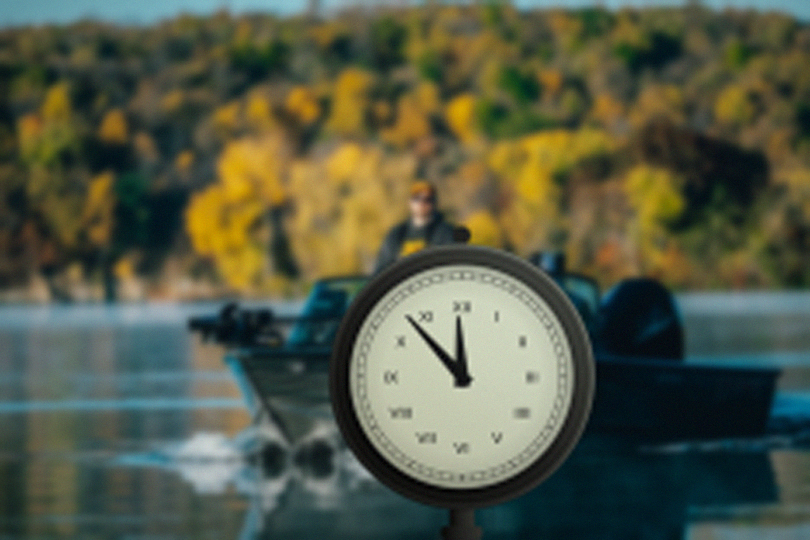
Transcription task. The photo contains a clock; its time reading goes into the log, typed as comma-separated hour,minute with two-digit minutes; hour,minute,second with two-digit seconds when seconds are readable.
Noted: 11,53
